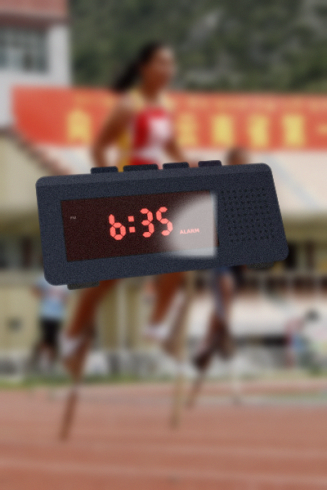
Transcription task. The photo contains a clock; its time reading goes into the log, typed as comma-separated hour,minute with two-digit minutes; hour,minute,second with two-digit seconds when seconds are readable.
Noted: 6,35
